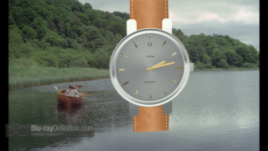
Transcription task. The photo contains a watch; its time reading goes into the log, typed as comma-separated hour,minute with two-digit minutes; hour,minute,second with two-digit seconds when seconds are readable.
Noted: 2,13
